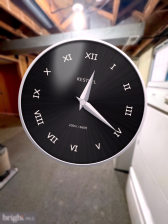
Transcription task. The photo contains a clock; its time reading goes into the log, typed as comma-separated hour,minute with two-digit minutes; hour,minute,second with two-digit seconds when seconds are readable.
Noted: 12,20
